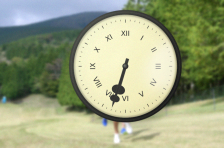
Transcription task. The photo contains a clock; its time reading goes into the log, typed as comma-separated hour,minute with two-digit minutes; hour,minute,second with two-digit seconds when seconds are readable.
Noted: 6,33
